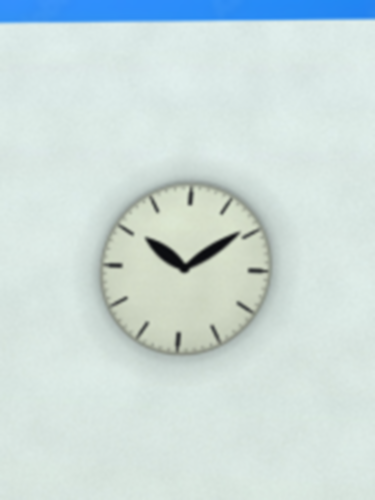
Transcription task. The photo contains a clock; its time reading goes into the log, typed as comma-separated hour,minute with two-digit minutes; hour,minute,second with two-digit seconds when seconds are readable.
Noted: 10,09
